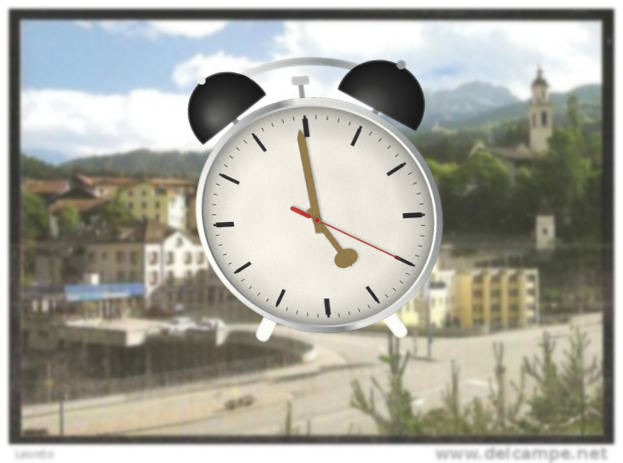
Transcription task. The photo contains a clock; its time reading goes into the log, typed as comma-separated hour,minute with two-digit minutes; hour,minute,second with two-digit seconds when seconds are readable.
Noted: 4,59,20
